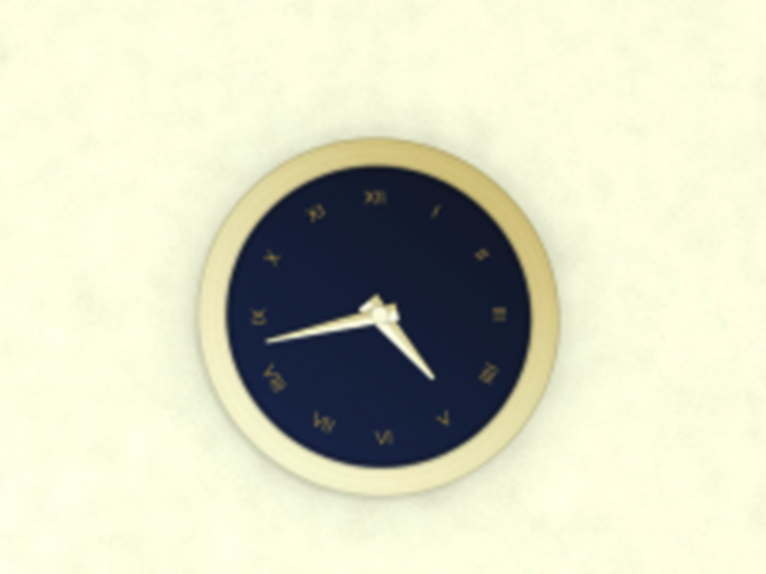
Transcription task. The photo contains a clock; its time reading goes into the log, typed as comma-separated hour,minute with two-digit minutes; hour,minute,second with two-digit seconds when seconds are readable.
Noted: 4,43
